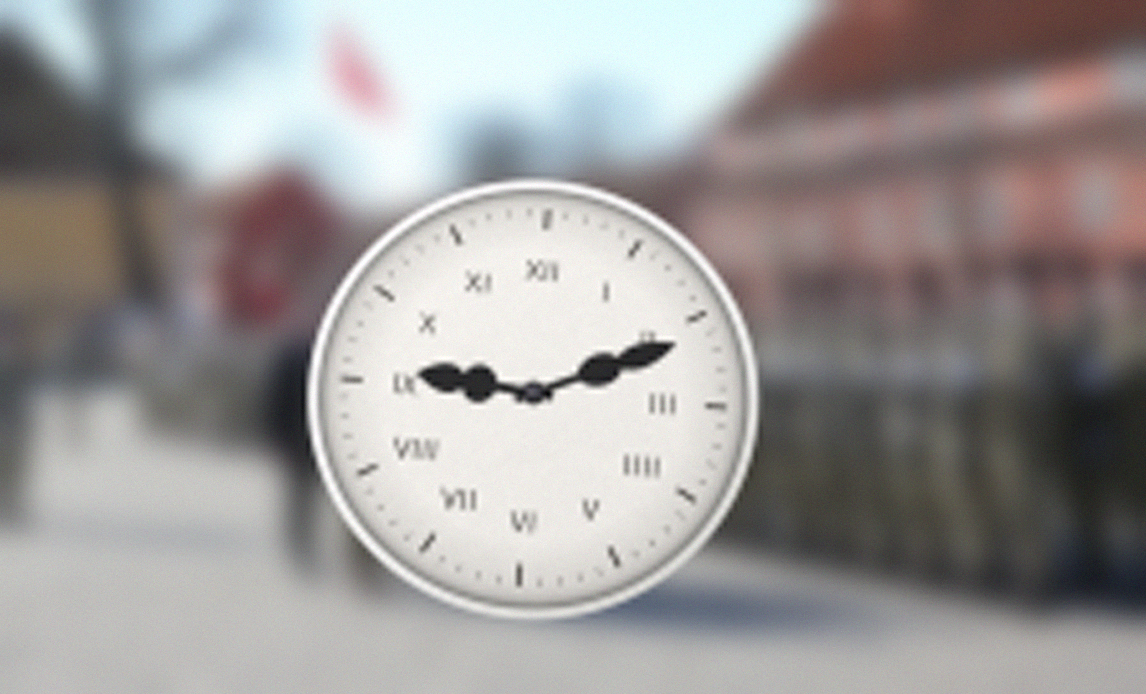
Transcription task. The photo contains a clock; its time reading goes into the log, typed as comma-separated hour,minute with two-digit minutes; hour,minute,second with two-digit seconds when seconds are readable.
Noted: 9,11
